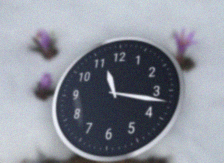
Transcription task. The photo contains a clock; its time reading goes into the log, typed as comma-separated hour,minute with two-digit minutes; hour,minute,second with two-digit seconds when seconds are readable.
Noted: 11,17
